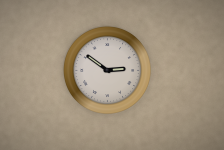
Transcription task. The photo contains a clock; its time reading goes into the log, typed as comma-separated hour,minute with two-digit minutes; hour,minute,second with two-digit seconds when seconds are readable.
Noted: 2,51
